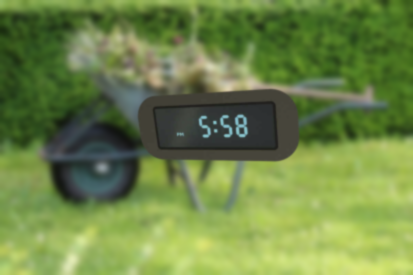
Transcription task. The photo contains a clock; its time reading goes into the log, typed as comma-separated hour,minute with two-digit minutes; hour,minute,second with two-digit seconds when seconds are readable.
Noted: 5,58
